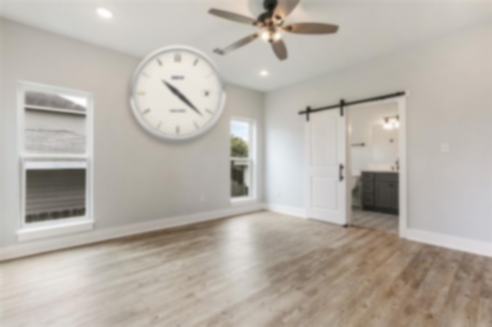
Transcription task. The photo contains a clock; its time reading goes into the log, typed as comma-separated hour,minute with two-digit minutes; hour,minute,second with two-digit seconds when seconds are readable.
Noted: 10,22
